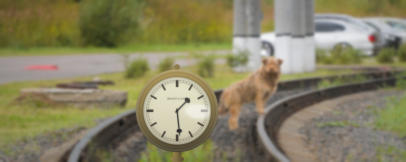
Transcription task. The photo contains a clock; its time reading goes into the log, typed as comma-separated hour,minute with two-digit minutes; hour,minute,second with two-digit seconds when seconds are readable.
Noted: 1,29
